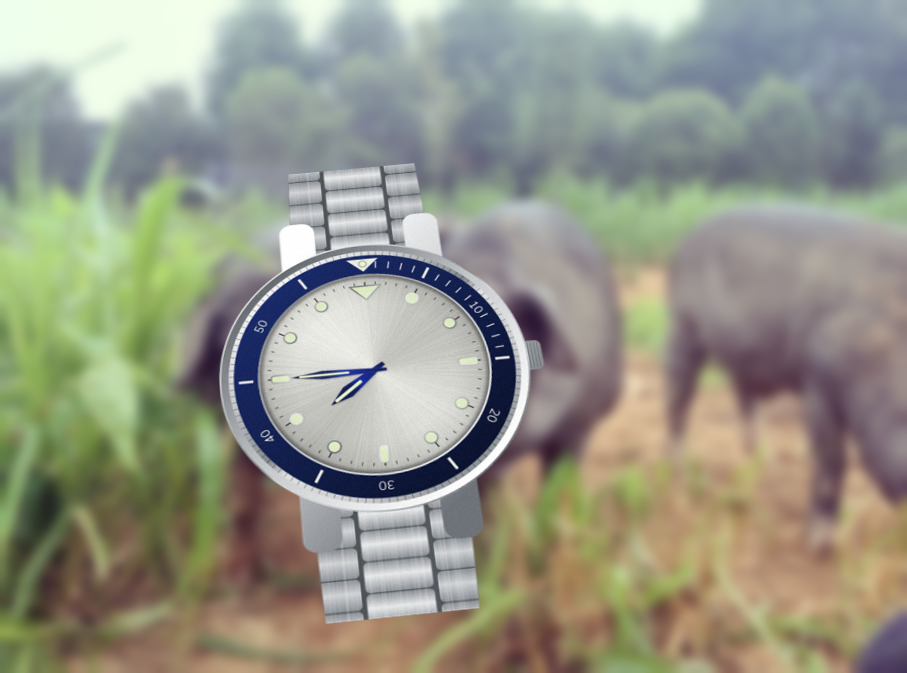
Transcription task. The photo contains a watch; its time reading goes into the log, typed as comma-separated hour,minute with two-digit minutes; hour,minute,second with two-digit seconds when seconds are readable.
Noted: 7,45
